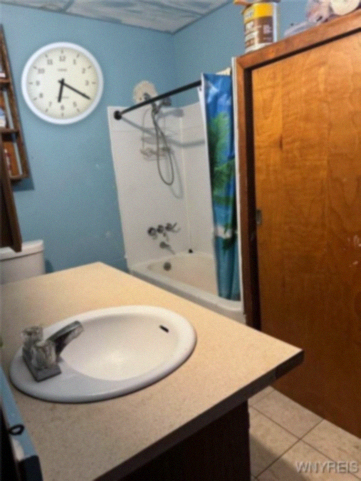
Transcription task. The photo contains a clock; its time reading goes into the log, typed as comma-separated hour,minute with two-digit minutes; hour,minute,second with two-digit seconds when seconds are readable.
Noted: 6,20
